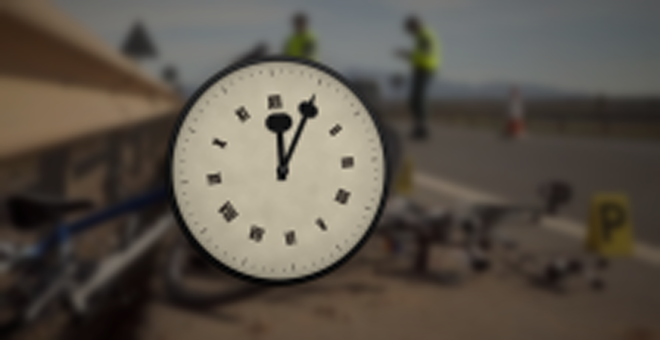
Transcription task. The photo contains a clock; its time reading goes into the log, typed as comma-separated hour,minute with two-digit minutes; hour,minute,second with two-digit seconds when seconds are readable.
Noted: 12,05
